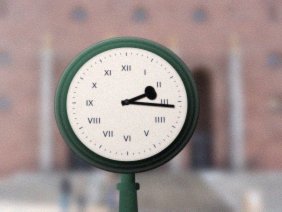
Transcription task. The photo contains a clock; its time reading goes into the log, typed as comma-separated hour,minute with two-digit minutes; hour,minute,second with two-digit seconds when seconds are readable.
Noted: 2,16
